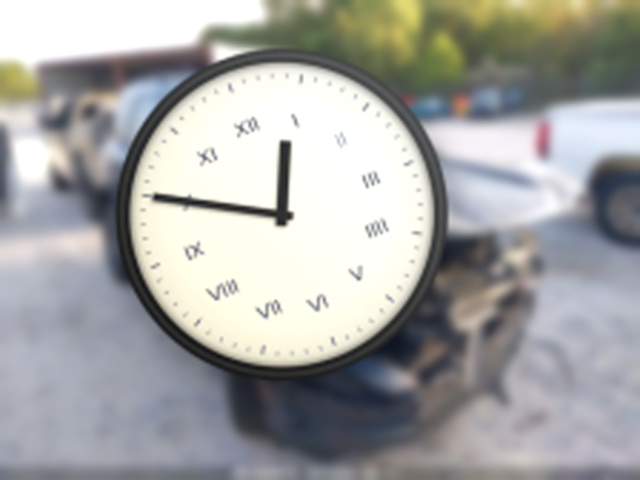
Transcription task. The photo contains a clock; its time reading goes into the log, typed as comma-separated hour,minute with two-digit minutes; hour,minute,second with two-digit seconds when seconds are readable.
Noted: 12,50
